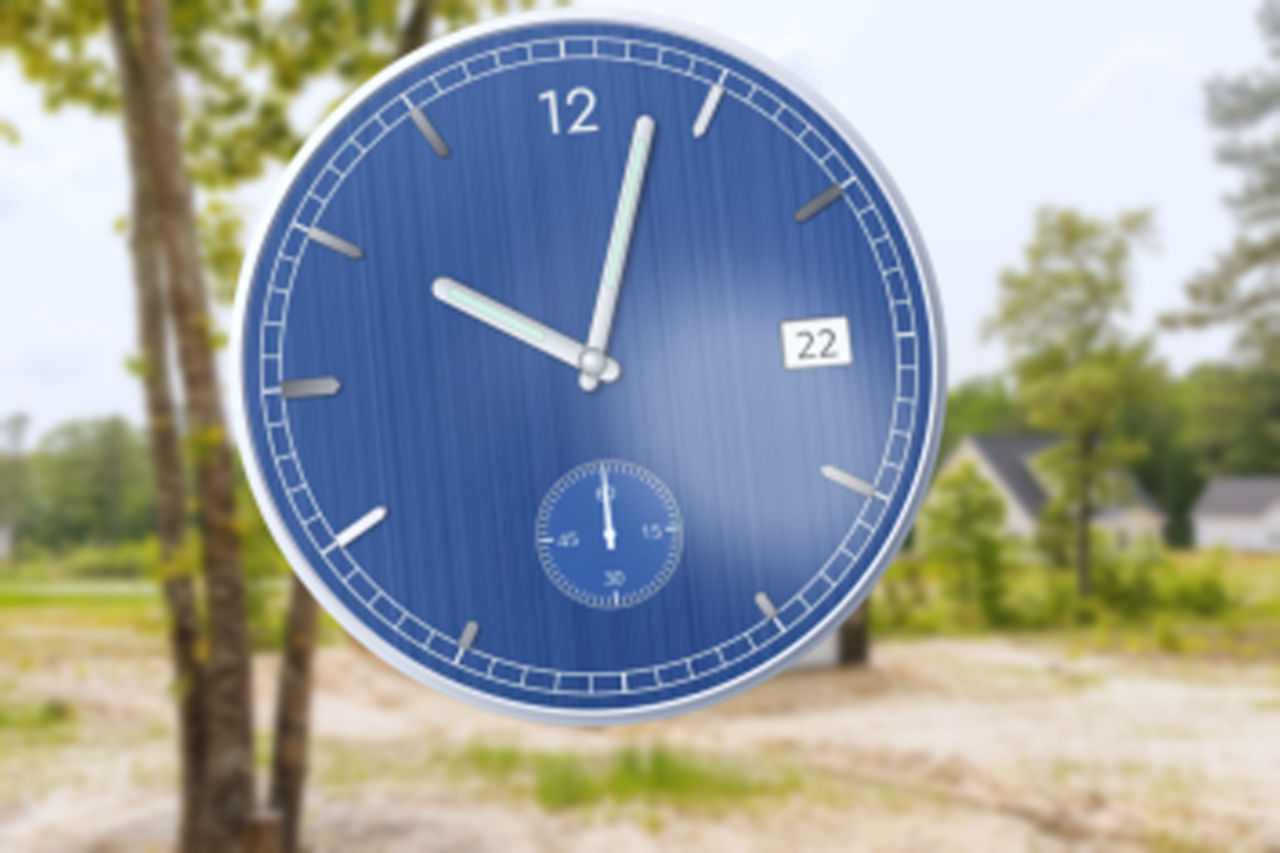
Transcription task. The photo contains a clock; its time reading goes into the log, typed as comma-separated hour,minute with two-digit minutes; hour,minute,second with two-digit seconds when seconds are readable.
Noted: 10,03
